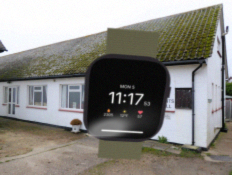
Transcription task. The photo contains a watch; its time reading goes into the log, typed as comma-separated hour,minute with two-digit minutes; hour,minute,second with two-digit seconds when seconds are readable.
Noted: 11,17
